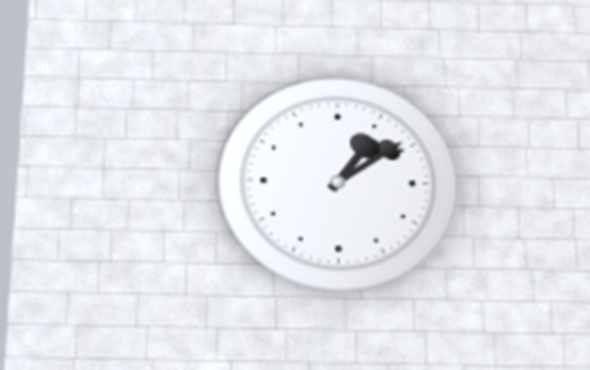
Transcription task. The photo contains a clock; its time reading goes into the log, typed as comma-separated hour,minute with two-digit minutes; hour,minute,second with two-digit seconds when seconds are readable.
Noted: 1,09
